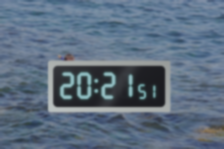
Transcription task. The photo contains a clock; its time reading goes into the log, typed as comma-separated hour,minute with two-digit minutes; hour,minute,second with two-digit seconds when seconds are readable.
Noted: 20,21,51
